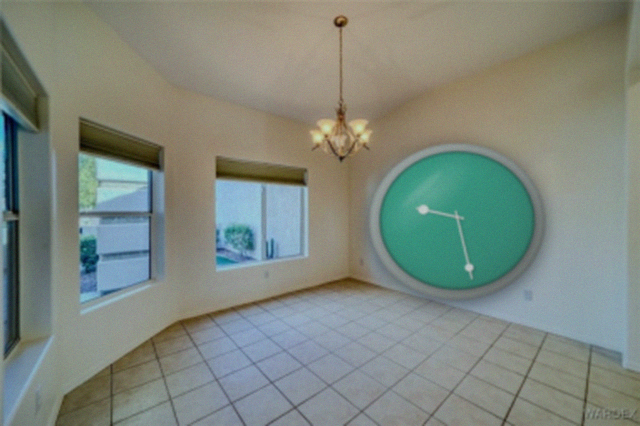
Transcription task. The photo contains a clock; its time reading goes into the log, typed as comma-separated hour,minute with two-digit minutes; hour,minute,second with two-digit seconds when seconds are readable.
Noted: 9,28
